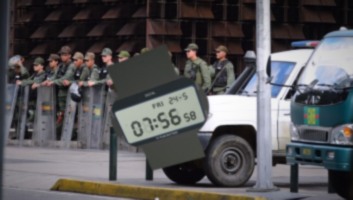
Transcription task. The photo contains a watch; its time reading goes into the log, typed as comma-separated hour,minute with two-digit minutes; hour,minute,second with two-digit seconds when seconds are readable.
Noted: 7,56
